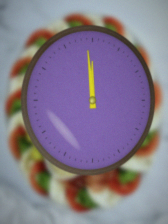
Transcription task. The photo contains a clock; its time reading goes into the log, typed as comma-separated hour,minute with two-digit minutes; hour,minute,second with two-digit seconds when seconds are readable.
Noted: 11,59
